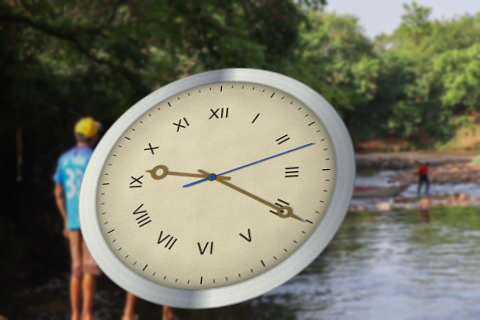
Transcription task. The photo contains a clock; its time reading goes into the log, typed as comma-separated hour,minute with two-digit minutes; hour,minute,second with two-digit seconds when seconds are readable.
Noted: 9,20,12
